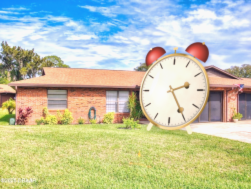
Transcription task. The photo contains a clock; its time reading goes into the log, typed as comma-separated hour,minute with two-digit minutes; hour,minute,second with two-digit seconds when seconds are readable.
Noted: 2,25
